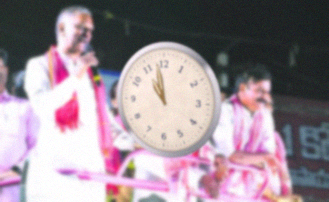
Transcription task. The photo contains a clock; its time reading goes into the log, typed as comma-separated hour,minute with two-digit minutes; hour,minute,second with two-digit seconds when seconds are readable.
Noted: 10,58
